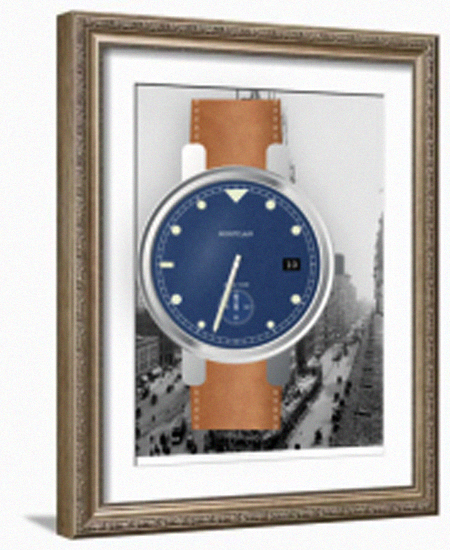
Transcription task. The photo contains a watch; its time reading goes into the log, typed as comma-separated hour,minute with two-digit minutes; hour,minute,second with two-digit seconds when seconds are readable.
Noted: 6,33
